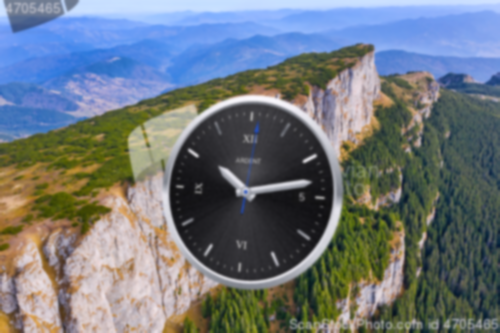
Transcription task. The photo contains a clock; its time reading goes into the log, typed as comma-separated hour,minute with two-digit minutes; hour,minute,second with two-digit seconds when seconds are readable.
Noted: 10,13,01
